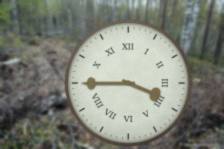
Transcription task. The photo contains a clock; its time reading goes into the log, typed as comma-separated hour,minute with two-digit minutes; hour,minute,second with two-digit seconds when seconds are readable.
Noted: 3,45
